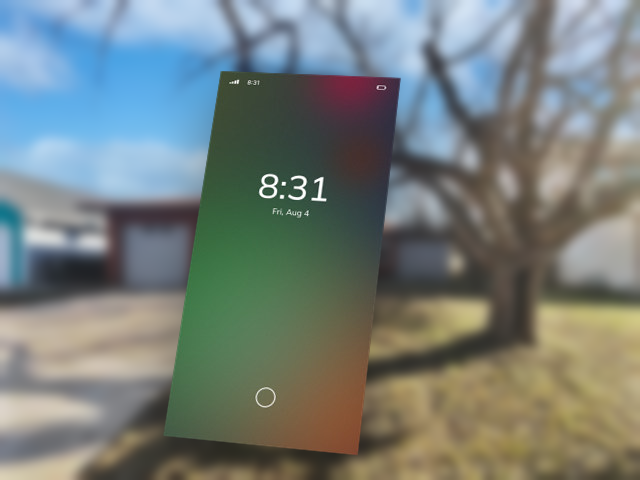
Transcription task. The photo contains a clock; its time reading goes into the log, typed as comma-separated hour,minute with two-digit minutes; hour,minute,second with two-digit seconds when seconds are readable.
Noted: 8,31
